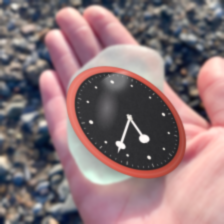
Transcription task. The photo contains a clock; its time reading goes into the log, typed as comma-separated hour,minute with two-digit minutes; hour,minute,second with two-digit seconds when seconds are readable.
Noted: 5,37
